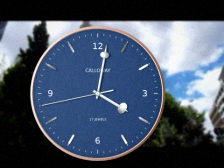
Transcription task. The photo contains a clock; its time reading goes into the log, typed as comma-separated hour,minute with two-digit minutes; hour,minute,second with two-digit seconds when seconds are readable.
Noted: 4,01,43
